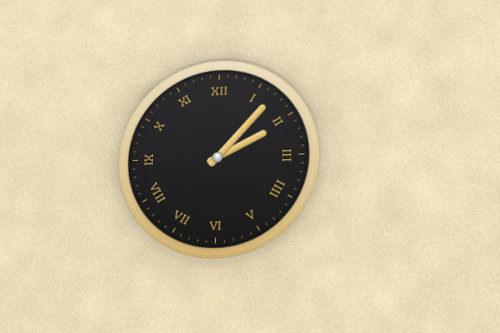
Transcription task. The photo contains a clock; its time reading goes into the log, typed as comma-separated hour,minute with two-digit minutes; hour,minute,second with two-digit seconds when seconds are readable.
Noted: 2,07
